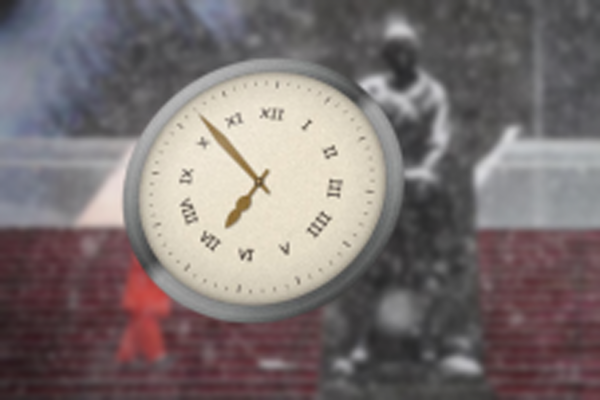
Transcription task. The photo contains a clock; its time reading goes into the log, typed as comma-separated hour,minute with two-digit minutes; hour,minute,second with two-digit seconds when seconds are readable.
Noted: 6,52
